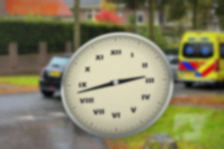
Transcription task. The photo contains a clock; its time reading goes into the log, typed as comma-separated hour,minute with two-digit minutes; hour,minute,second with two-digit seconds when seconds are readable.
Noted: 2,43
